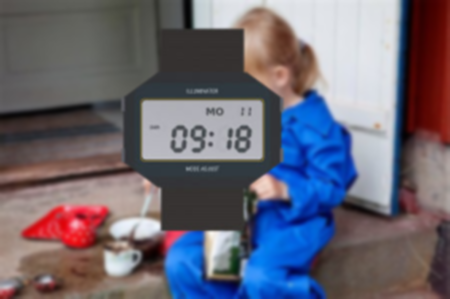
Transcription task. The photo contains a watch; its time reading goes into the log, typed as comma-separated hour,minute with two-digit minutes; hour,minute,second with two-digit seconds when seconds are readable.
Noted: 9,18
